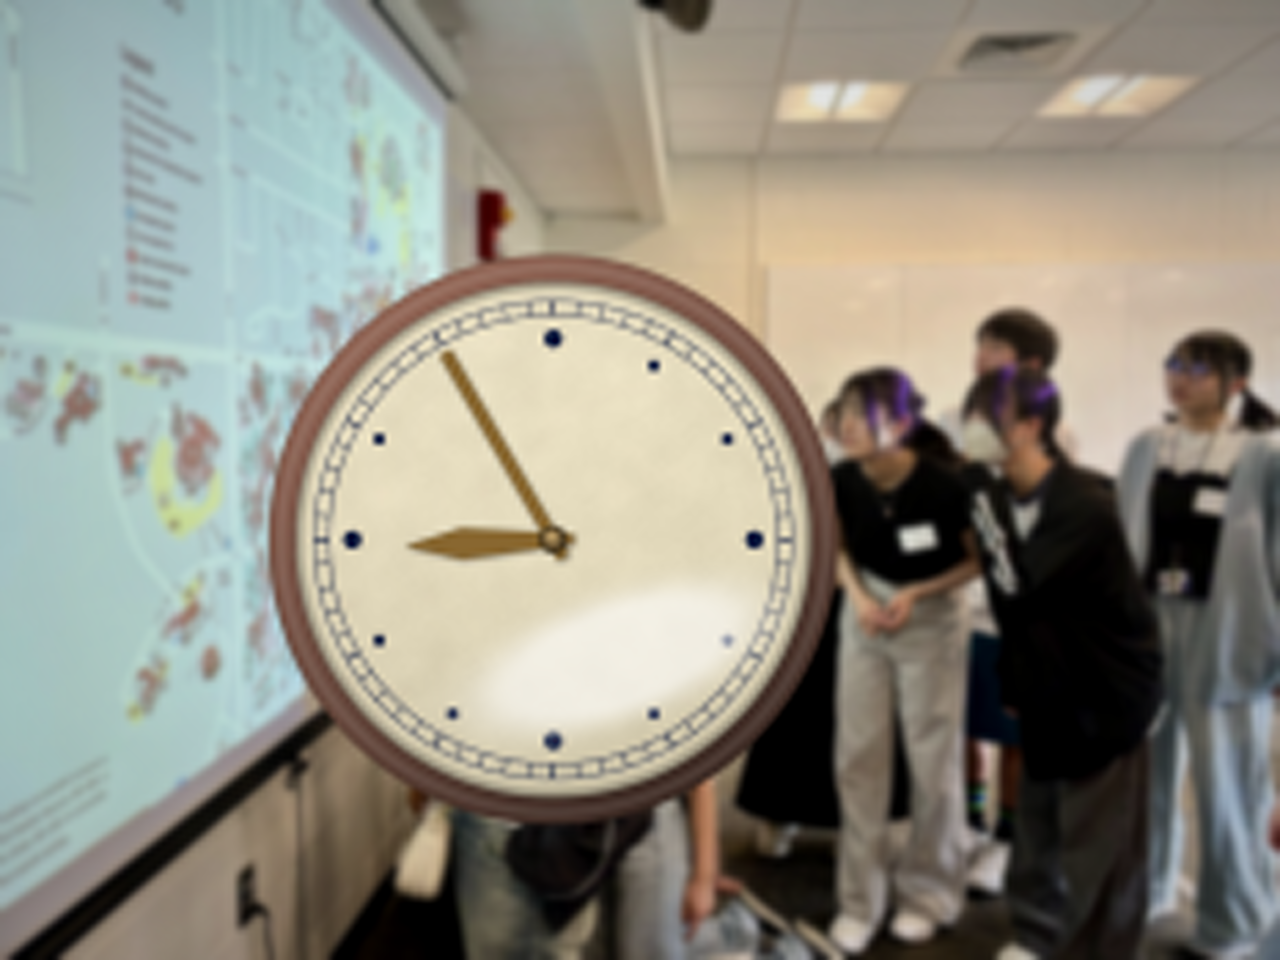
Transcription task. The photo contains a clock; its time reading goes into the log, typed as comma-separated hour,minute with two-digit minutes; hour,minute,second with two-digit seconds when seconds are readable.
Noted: 8,55
